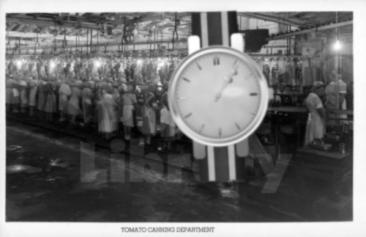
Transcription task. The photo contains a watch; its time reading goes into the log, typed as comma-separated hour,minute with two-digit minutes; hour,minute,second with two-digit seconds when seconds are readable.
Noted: 1,06
